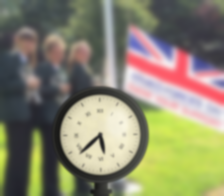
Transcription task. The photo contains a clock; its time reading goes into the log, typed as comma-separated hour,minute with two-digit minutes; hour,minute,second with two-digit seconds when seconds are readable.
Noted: 5,38
